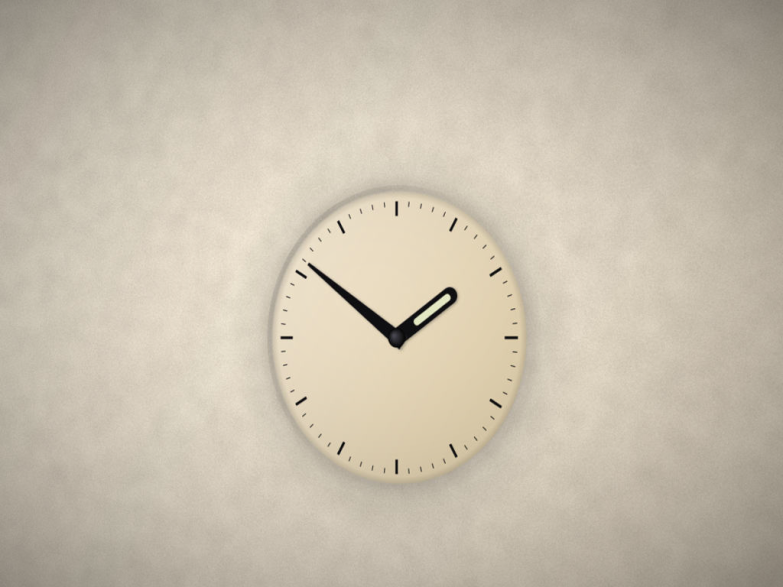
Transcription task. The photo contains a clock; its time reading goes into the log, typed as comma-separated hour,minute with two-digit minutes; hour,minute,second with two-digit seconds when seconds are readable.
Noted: 1,51
